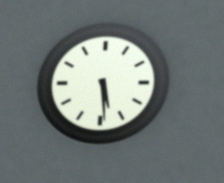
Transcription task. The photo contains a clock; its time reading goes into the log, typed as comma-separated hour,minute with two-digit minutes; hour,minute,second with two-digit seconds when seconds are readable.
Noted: 5,29
